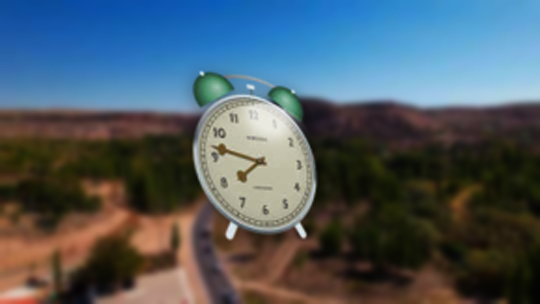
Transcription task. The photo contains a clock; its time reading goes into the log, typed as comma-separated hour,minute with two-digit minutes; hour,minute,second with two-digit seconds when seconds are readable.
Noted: 7,47
